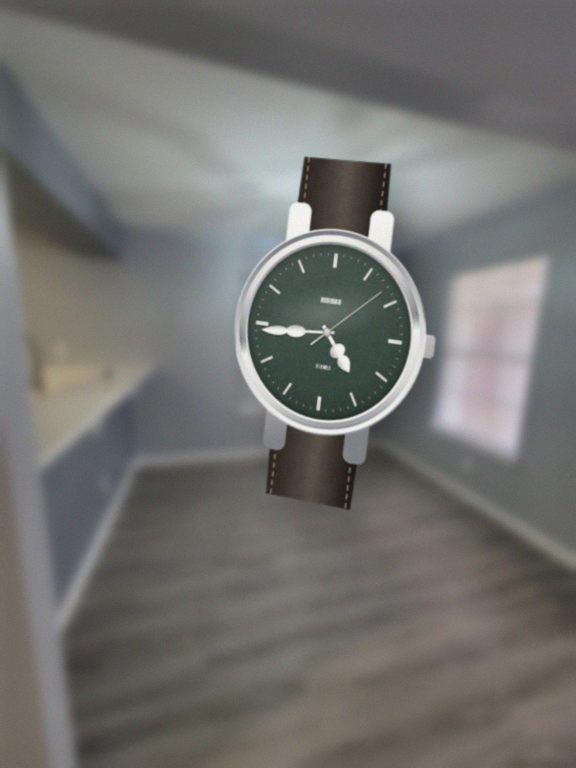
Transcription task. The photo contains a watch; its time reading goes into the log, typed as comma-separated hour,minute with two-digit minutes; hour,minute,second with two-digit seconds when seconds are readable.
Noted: 4,44,08
